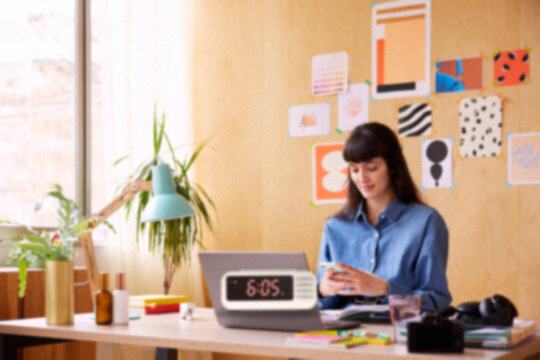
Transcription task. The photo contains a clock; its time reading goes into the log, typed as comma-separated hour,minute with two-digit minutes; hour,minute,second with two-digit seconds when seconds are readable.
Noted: 6,05
